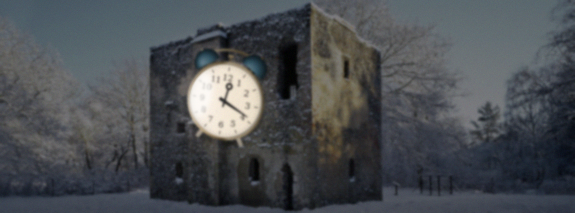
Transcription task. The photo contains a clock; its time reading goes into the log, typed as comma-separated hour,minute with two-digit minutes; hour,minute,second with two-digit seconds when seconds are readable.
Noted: 12,19
